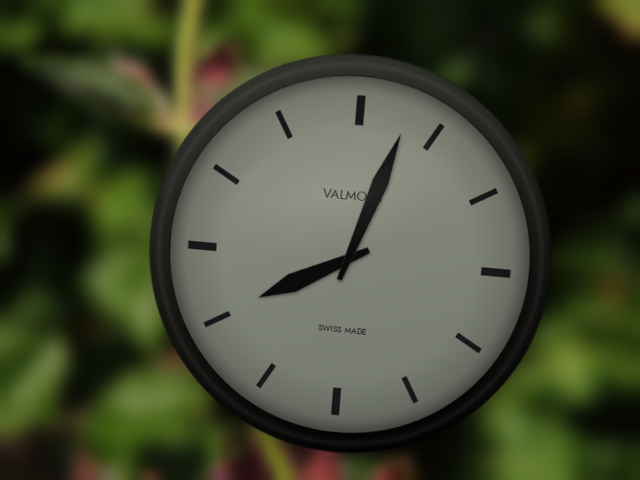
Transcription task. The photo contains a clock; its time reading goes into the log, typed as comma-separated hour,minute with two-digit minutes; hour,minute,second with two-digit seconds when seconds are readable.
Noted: 8,03
